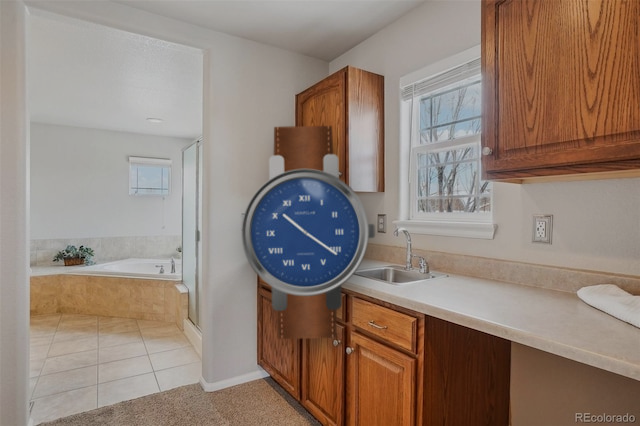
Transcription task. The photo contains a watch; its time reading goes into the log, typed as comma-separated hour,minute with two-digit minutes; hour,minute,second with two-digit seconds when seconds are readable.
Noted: 10,21
